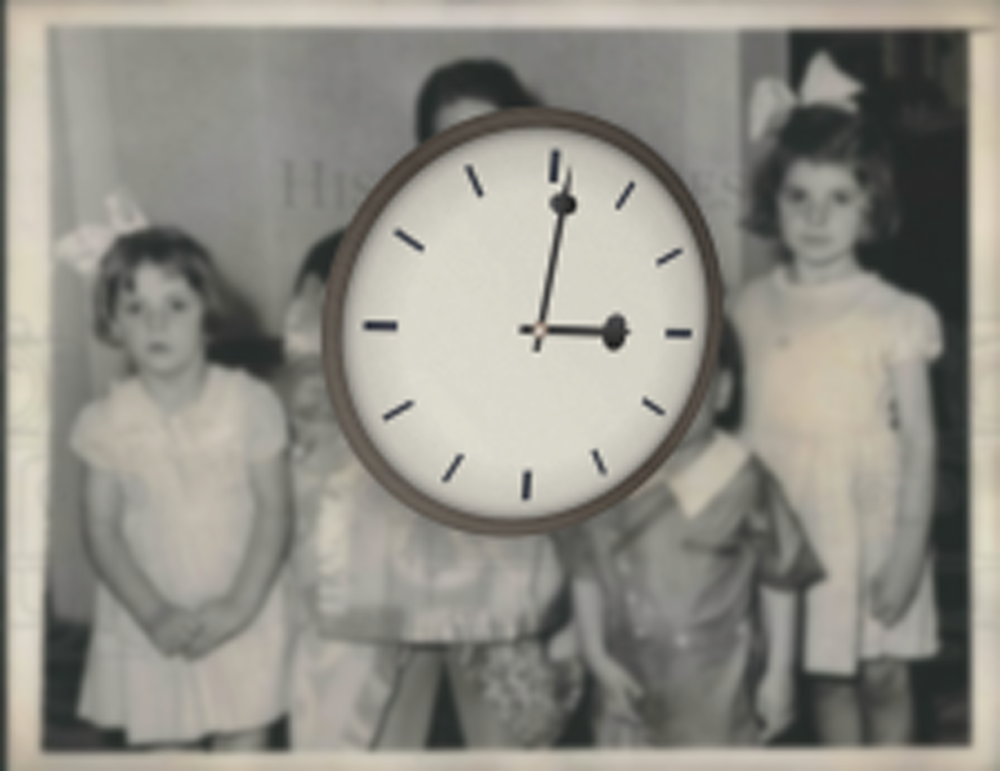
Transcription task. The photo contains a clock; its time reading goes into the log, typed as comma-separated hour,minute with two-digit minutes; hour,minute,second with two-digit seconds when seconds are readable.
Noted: 3,01
